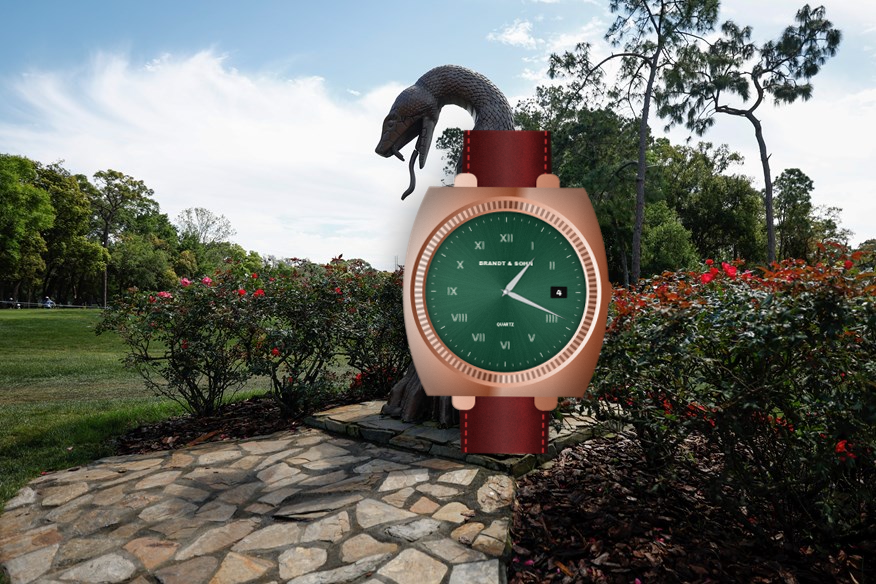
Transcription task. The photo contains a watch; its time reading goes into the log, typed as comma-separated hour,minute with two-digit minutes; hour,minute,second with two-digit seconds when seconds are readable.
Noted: 1,19
